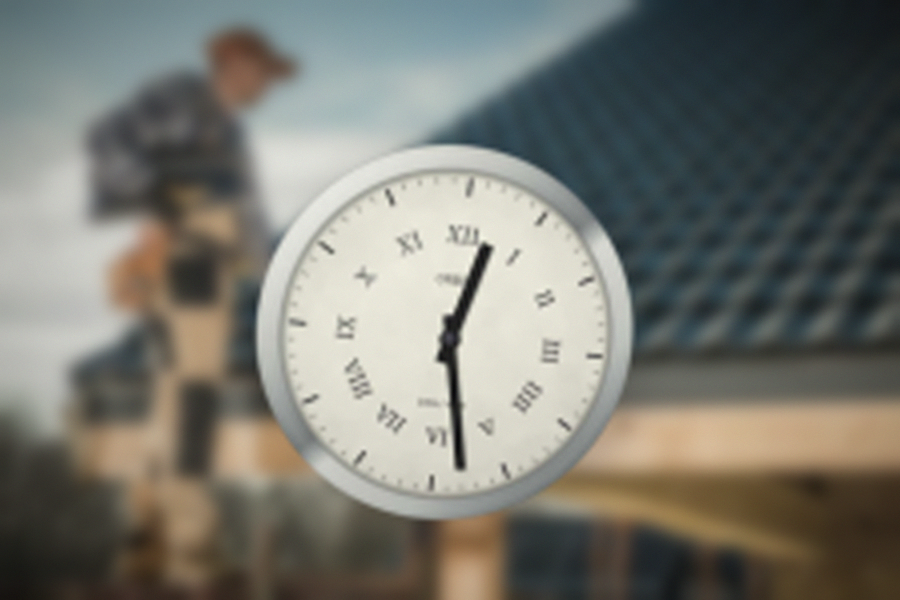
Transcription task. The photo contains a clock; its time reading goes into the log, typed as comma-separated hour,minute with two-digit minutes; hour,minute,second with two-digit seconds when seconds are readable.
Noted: 12,28
